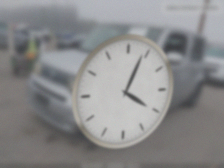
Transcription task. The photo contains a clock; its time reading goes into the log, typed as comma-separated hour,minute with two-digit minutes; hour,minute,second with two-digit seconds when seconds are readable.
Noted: 4,04
